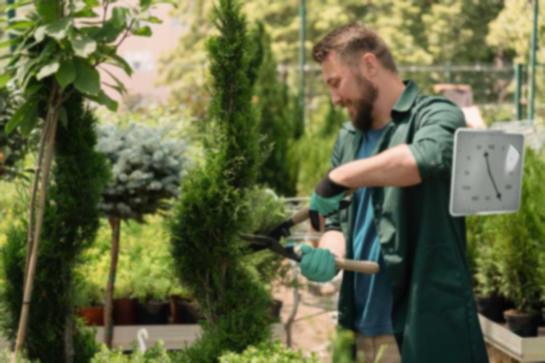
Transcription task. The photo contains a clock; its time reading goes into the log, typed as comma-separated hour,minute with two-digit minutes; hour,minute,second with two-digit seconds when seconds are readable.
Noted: 11,25
